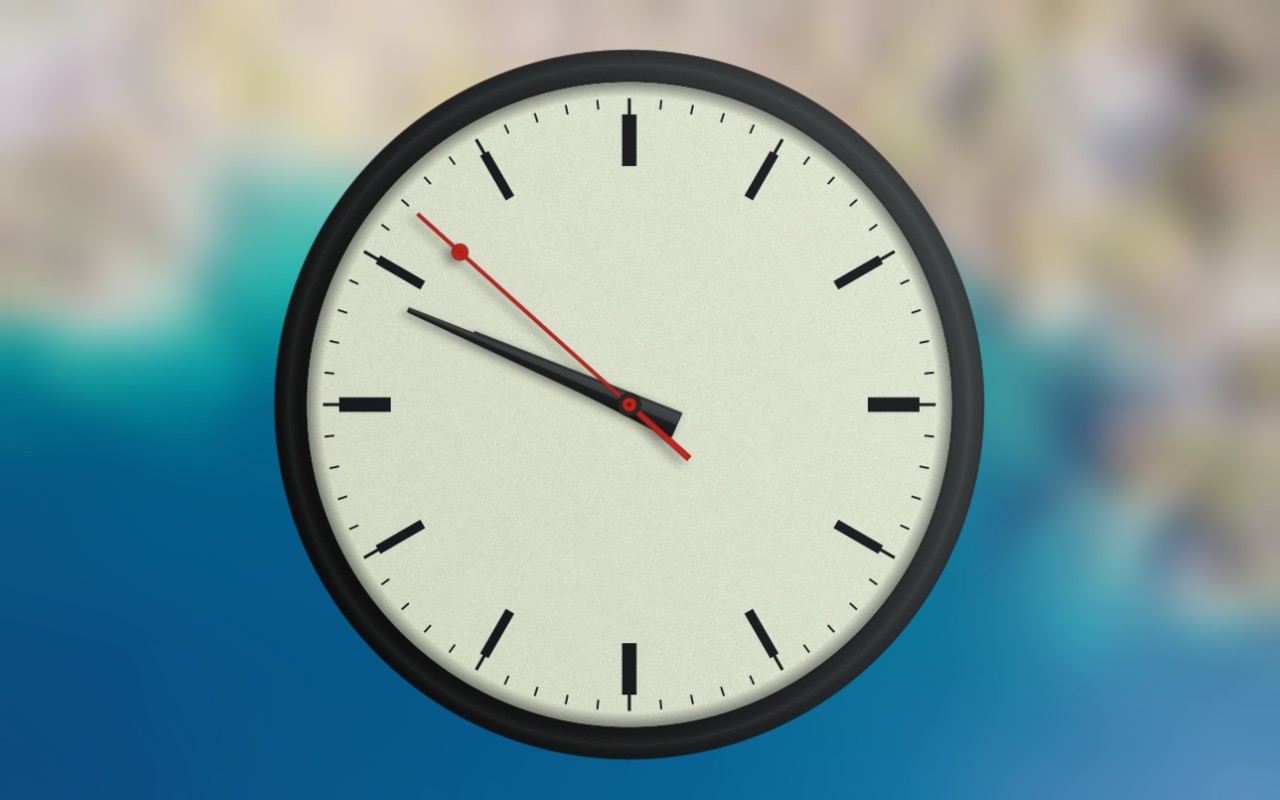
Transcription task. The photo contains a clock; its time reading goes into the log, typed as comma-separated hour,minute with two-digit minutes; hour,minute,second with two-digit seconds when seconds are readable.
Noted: 9,48,52
